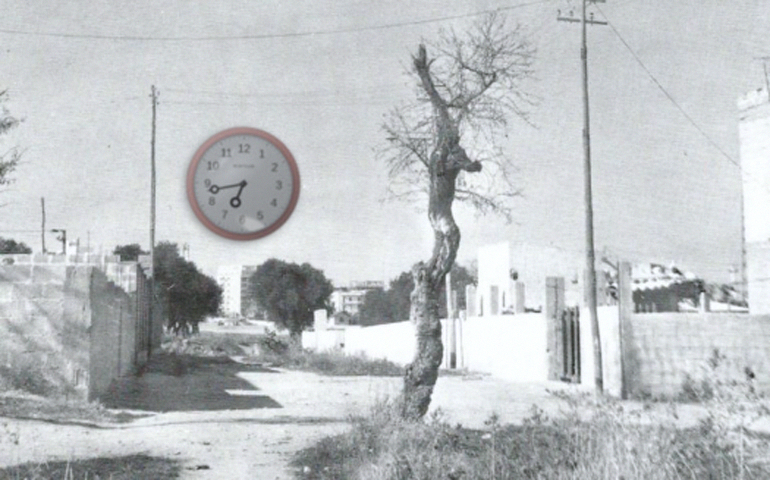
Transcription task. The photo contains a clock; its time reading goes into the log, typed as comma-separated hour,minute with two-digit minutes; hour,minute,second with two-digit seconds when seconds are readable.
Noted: 6,43
